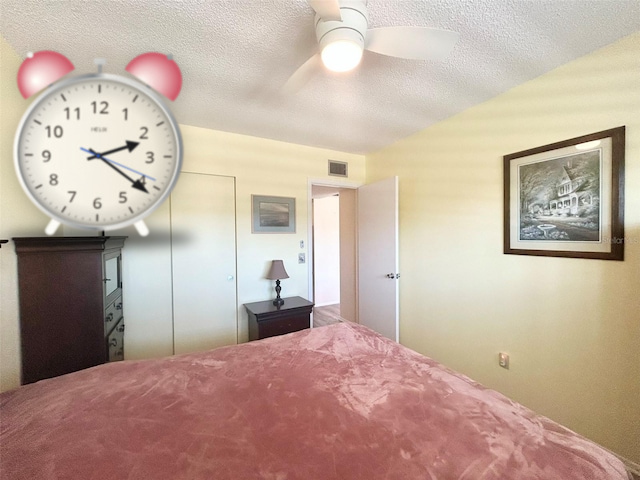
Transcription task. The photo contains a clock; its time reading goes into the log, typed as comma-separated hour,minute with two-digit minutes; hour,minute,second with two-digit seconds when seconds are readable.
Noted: 2,21,19
